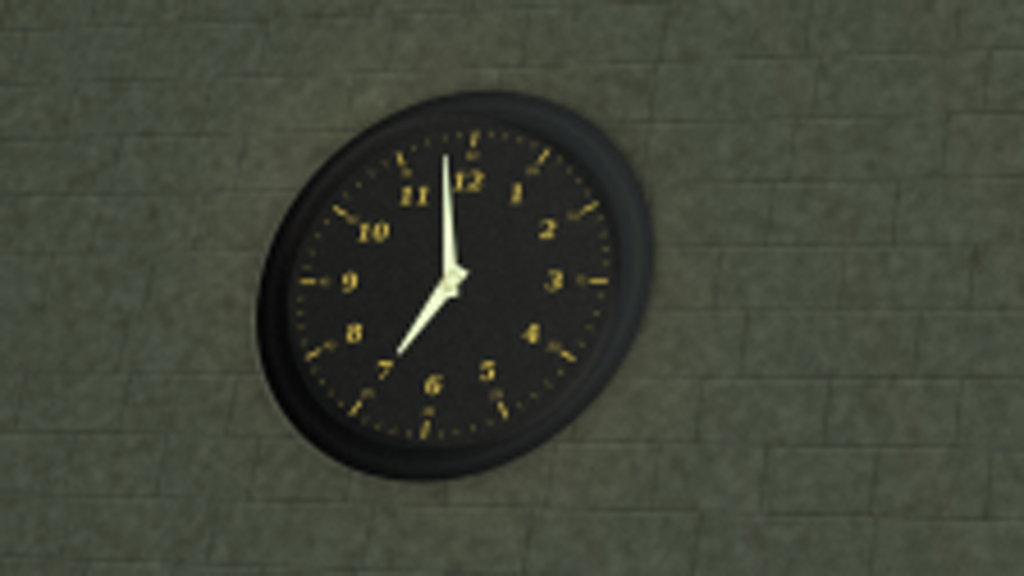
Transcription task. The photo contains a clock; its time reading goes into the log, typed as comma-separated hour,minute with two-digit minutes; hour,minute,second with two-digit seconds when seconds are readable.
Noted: 6,58
